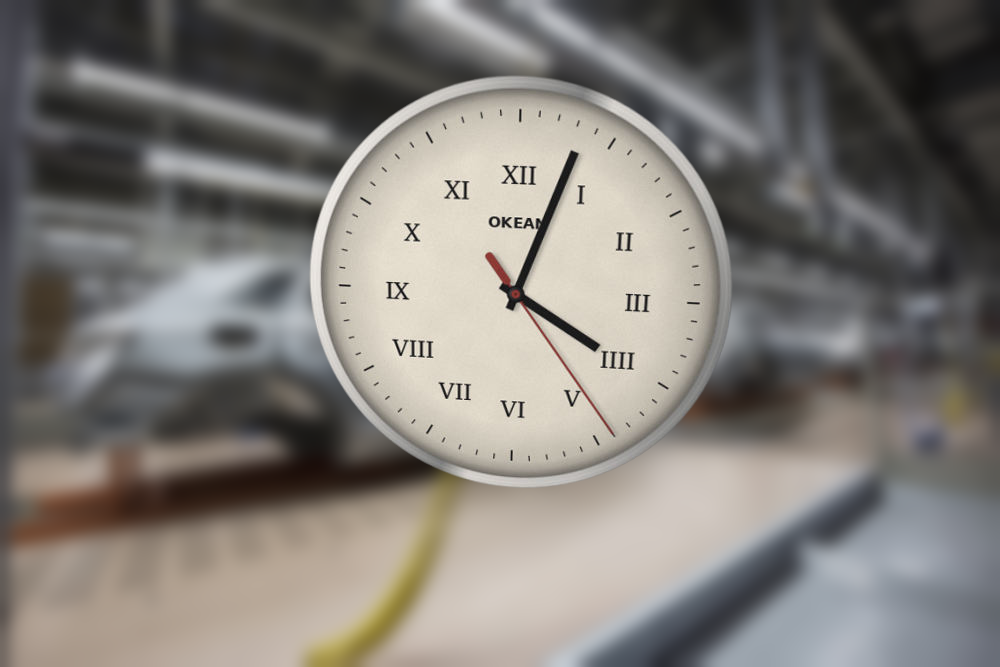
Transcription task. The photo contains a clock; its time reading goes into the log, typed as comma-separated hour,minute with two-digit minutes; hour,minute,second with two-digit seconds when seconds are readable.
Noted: 4,03,24
